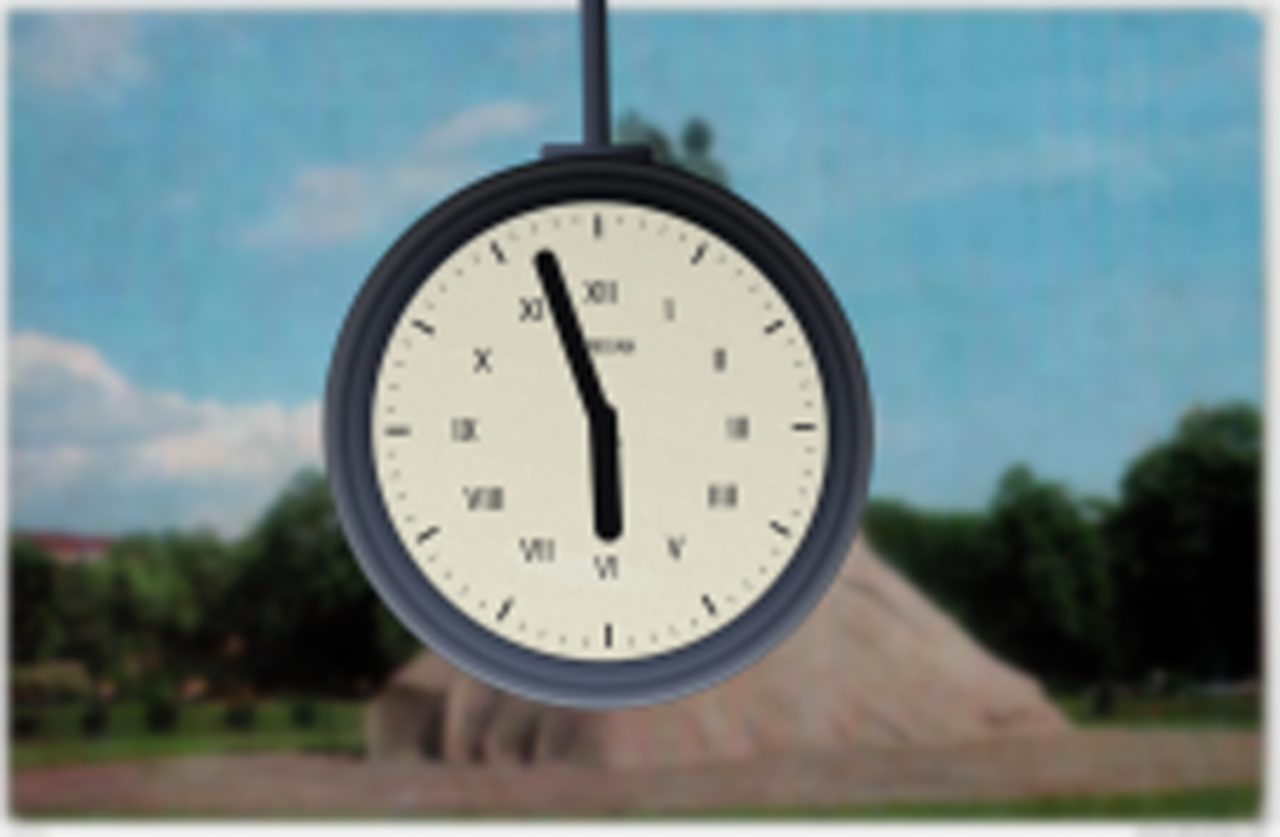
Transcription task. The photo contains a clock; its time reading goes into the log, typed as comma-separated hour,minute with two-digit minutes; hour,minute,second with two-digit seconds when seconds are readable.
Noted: 5,57
